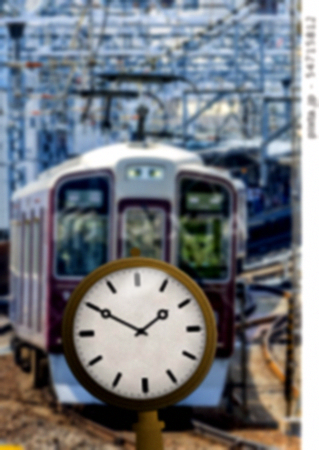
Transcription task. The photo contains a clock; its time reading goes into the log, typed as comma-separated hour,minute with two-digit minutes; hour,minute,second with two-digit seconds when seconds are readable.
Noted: 1,50
